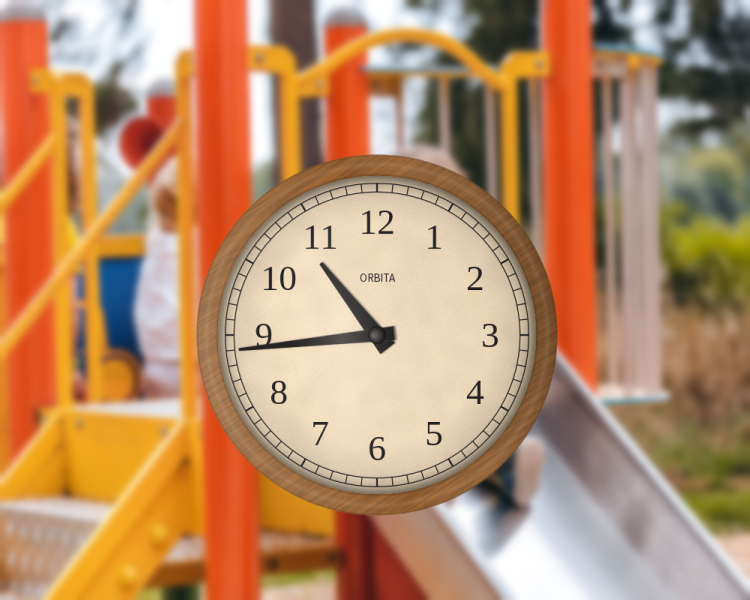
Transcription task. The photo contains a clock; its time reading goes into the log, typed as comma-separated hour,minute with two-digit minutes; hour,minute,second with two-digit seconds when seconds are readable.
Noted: 10,44
